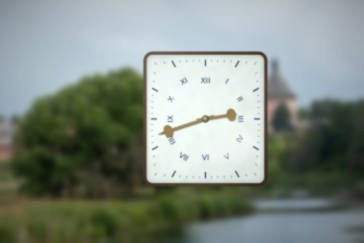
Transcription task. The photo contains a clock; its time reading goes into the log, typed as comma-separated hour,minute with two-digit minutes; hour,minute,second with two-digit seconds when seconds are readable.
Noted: 2,42
